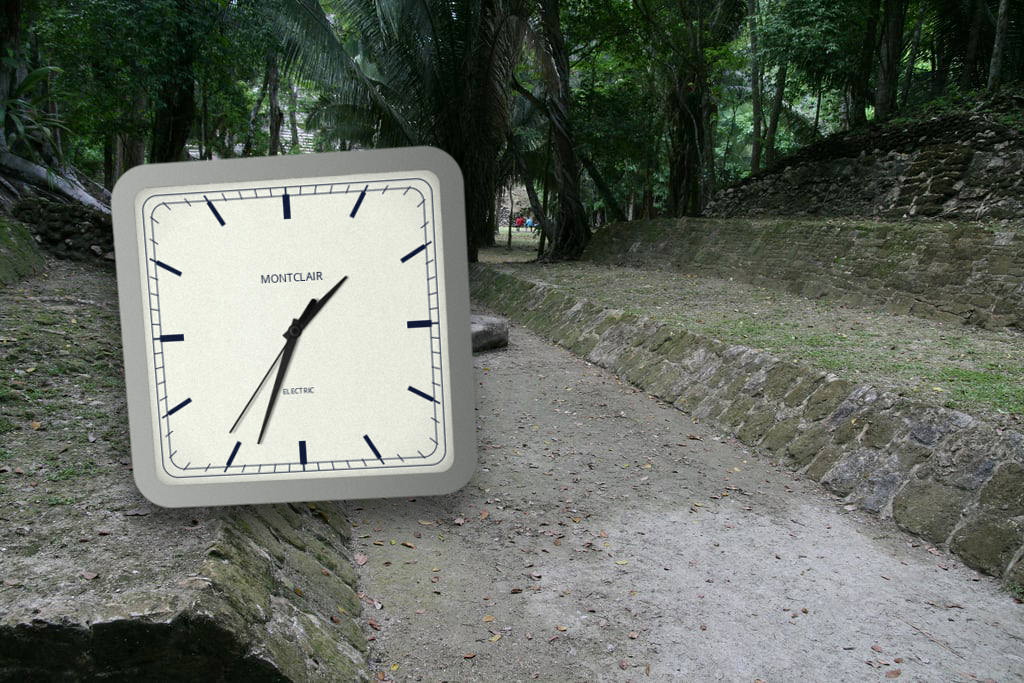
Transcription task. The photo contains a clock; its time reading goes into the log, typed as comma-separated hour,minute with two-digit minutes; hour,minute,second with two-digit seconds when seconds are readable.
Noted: 1,33,36
